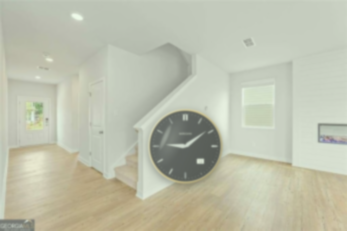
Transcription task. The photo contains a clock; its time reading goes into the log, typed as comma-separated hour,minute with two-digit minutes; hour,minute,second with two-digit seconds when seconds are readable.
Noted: 9,09
